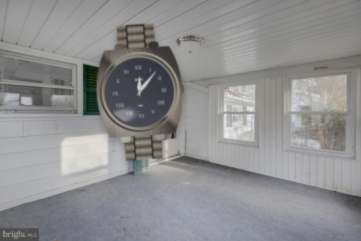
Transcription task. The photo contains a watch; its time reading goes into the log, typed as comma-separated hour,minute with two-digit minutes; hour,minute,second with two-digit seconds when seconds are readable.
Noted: 12,07
